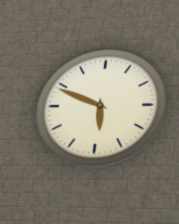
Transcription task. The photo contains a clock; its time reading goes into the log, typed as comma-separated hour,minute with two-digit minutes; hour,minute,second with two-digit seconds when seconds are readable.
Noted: 5,49
